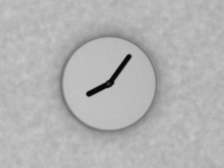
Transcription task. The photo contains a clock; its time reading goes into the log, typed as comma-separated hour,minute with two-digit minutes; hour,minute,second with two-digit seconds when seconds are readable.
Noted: 8,06
